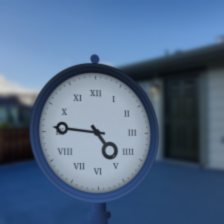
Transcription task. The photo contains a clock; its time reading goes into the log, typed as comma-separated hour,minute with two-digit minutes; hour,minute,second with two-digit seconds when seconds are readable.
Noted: 4,46
